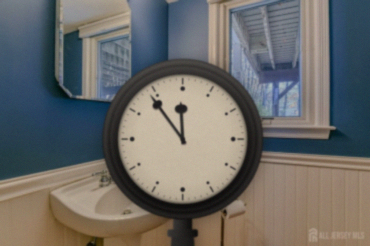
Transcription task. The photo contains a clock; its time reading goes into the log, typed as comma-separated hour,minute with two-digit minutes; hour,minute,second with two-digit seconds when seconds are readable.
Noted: 11,54
